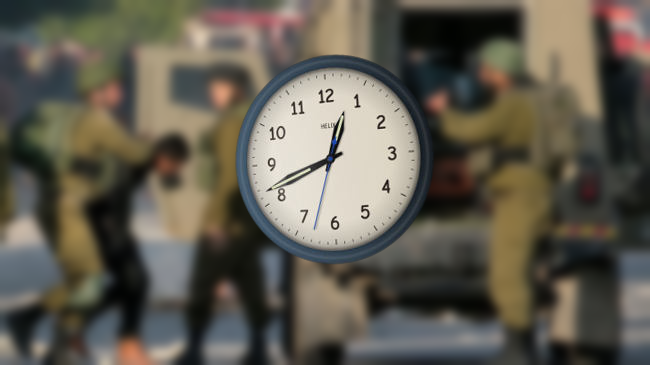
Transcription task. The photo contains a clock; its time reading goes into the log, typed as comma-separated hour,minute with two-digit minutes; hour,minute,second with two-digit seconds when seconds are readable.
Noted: 12,41,33
